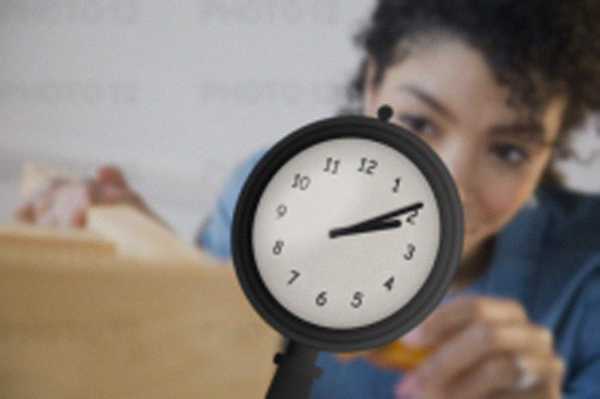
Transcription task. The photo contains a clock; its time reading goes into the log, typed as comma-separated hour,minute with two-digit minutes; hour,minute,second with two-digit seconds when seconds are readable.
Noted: 2,09
